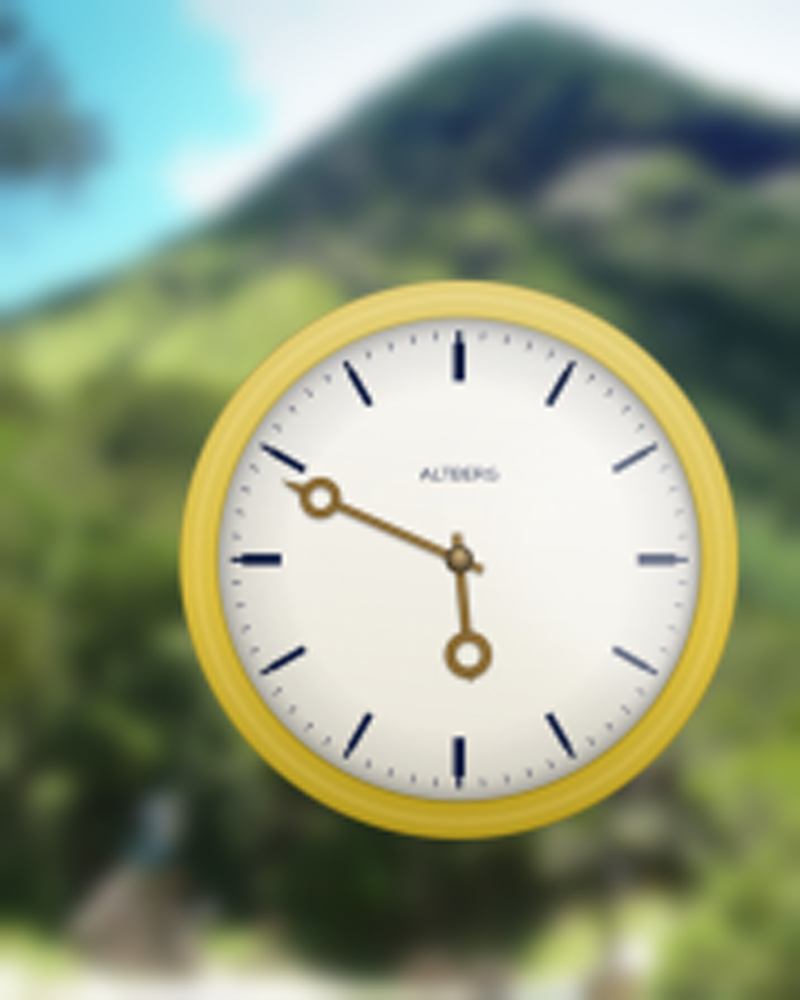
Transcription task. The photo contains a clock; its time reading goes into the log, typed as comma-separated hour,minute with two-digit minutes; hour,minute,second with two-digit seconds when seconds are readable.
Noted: 5,49
